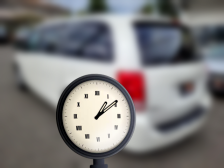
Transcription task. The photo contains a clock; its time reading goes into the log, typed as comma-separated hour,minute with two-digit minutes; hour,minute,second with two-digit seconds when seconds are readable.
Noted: 1,09
